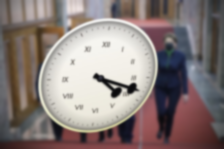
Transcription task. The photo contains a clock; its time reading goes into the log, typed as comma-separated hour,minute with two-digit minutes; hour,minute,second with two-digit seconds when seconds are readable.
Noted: 4,18
